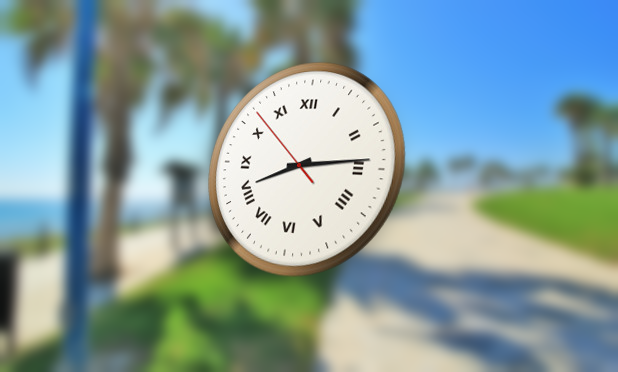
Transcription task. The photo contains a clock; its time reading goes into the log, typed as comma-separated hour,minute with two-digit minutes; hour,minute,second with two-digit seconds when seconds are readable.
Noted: 8,13,52
